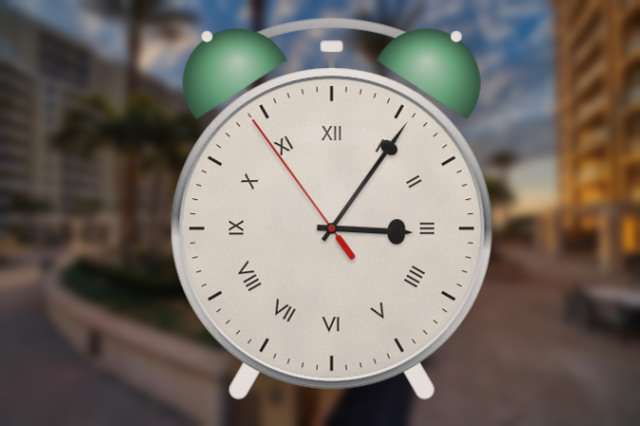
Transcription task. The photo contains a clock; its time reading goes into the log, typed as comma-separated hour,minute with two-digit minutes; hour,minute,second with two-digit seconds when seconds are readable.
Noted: 3,05,54
